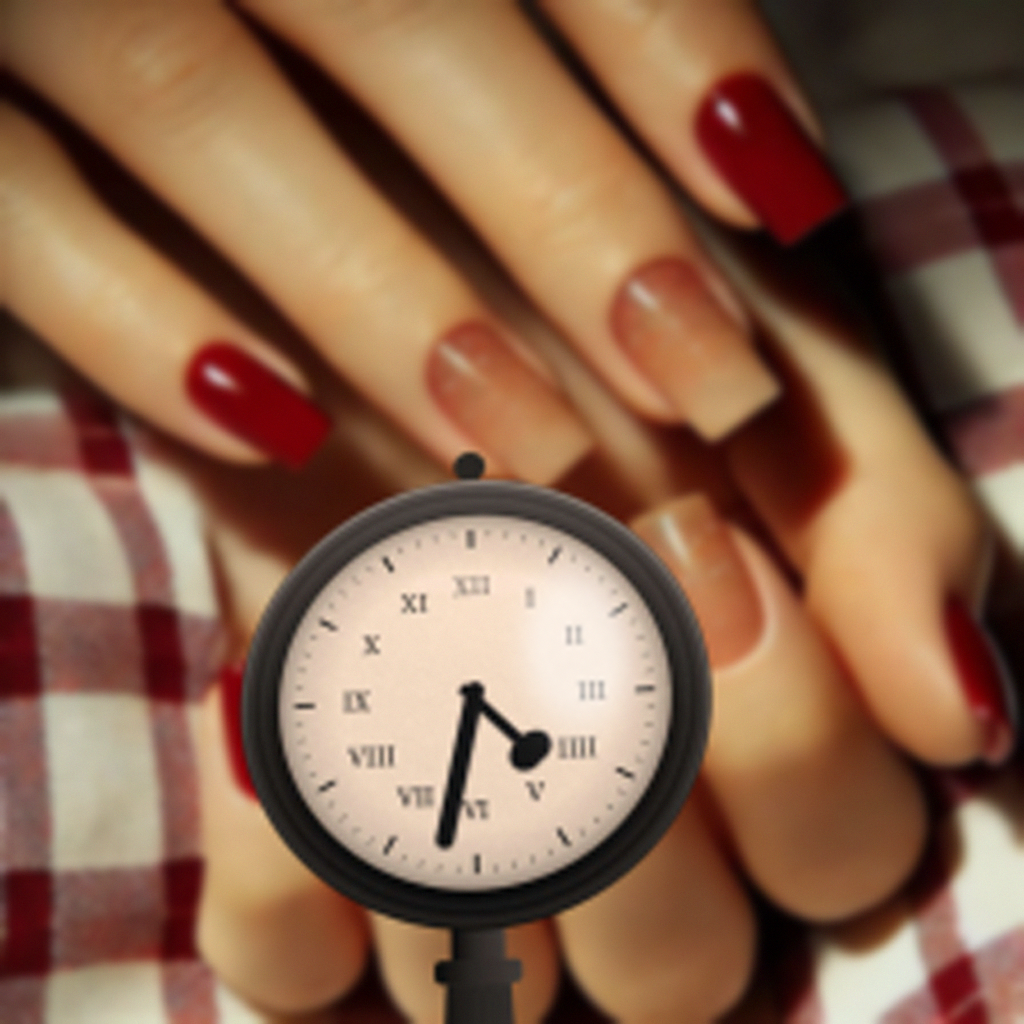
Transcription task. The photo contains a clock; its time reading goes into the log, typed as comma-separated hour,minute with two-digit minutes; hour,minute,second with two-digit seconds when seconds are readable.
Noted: 4,32
